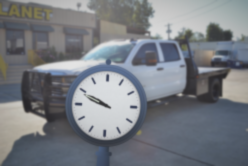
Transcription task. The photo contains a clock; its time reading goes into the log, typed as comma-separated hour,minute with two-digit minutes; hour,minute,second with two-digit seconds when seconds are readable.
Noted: 9,49
